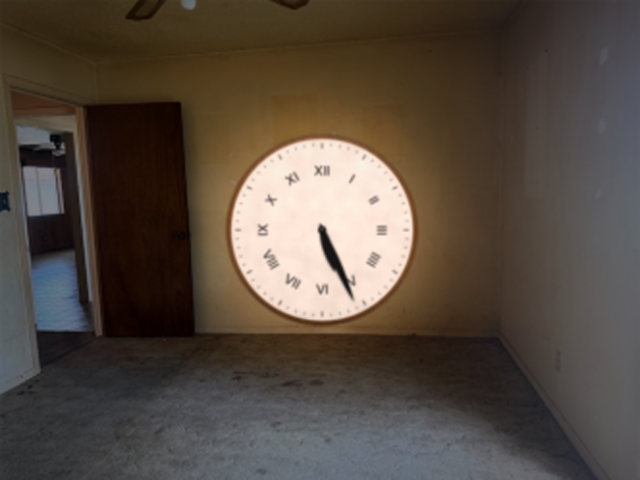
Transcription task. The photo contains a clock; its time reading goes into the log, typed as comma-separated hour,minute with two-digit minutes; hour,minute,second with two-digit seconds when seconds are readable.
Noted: 5,26
